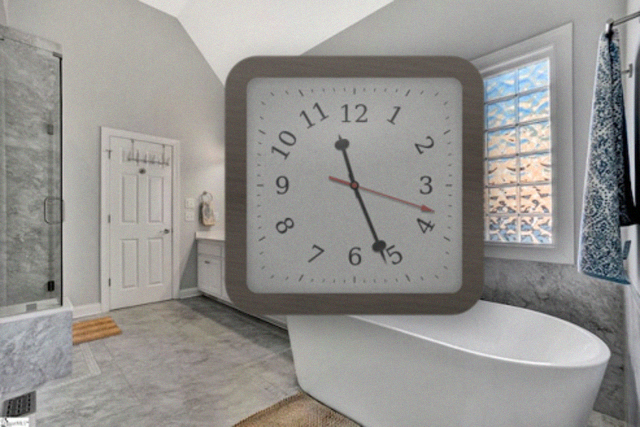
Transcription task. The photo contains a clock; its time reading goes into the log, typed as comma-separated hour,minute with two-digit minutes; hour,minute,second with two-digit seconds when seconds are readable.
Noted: 11,26,18
